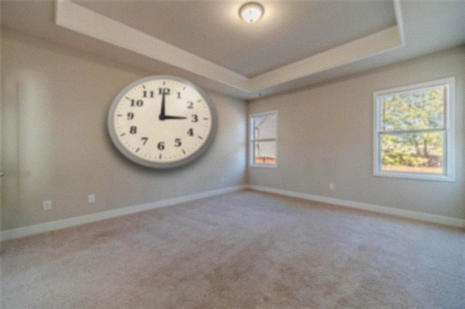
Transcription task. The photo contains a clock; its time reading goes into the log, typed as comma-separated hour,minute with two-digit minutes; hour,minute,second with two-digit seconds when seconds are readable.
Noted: 3,00
